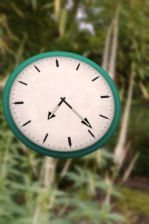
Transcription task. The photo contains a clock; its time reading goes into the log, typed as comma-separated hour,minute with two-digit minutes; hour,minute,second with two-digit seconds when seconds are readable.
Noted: 7,24
